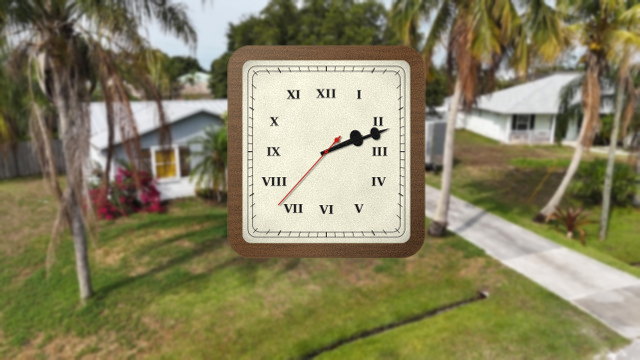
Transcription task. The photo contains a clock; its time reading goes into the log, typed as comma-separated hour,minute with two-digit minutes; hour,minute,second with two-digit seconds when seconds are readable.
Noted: 2,11,37
